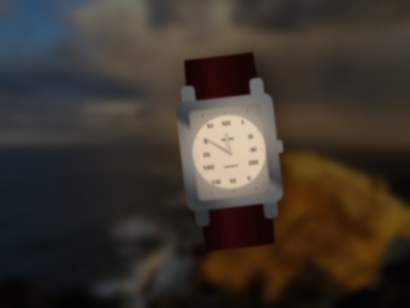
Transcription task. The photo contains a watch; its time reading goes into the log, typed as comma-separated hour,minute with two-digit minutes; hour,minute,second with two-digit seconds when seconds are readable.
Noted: 11,51
